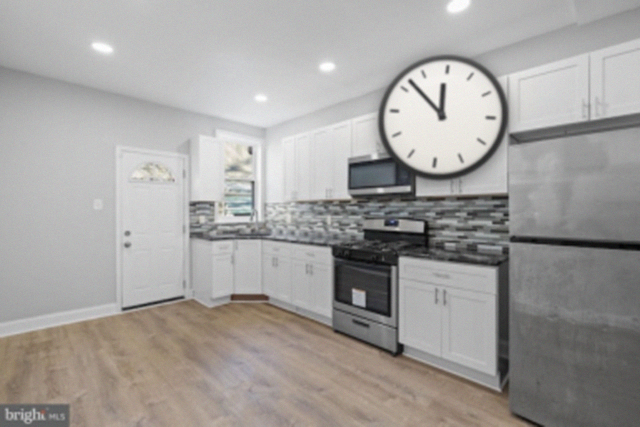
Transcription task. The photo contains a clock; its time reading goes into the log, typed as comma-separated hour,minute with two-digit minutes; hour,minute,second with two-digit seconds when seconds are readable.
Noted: 11,52
